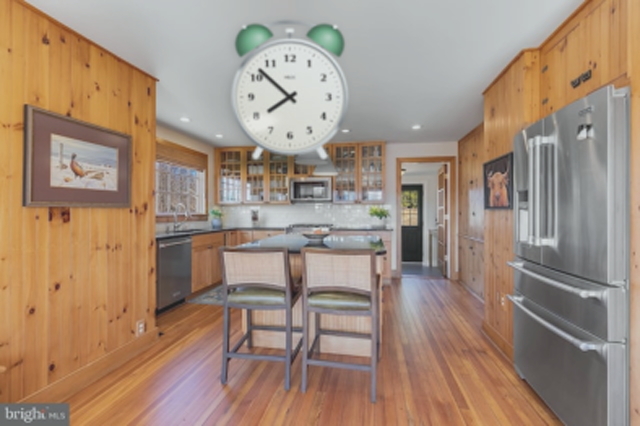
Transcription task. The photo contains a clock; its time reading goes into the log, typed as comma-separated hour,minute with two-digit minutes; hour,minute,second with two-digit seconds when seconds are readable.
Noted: 7,52
